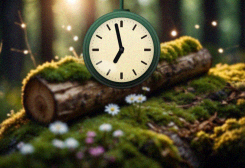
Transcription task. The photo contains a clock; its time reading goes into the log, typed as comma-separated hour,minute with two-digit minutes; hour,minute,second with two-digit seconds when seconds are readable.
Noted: 6,58
